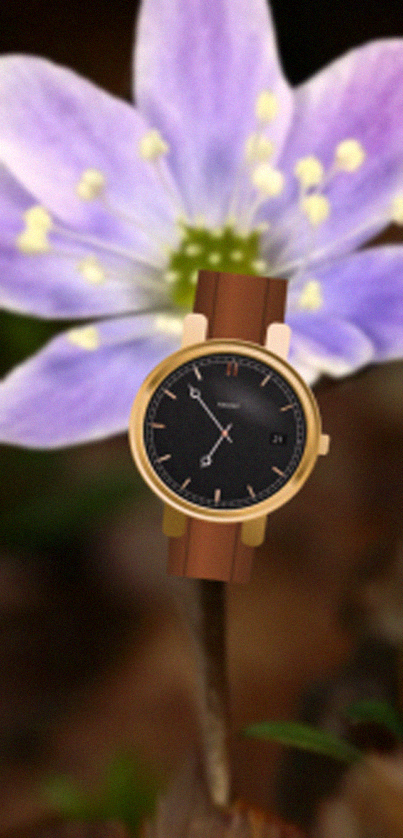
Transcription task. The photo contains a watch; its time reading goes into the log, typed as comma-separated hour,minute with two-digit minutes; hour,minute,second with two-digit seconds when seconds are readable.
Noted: 6,53
